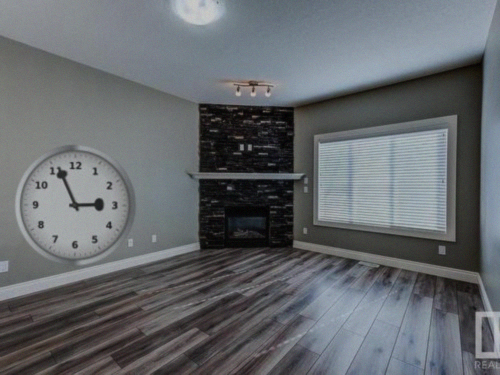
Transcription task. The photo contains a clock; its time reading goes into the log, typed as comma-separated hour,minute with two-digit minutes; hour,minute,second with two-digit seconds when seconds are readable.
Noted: 2,56
